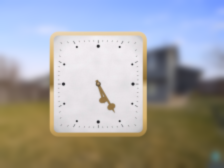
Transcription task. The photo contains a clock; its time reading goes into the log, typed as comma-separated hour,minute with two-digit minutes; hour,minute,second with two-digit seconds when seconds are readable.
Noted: 5,25
